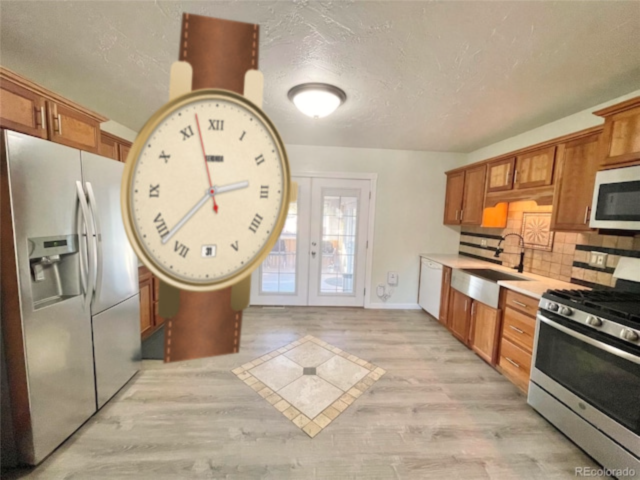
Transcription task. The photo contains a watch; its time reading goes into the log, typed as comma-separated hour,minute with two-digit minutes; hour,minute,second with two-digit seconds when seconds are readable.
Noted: 2,37,57
